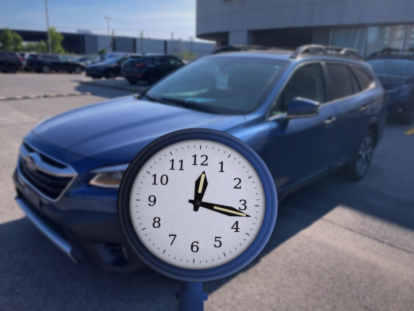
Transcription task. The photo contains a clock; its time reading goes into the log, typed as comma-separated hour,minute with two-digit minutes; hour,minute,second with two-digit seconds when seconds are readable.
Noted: 12,17
